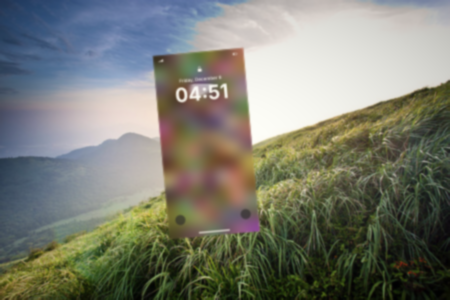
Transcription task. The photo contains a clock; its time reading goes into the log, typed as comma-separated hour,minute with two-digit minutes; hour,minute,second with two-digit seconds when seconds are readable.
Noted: 4,51
